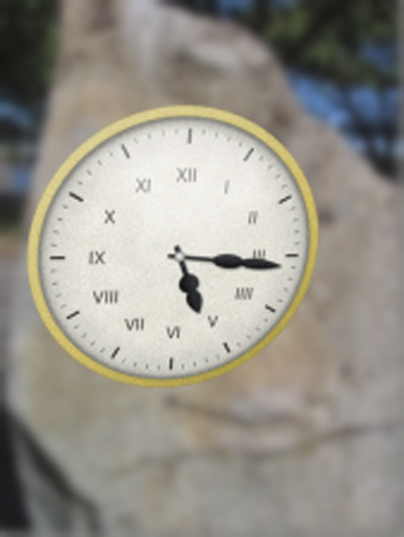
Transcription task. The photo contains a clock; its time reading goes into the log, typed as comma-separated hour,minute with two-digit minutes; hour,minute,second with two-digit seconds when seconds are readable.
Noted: 5,16
